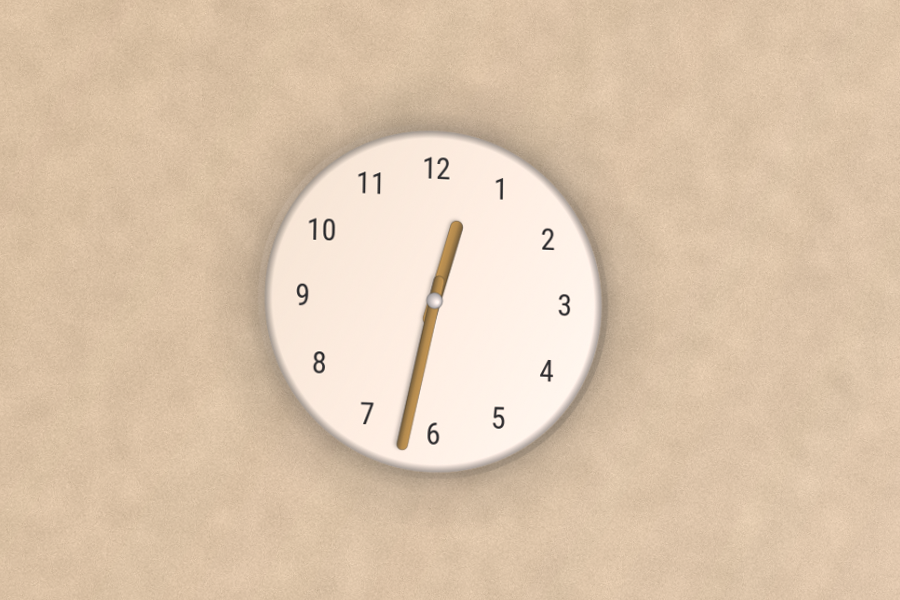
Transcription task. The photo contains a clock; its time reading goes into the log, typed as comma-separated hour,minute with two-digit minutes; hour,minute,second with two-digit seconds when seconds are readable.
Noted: 12,32
